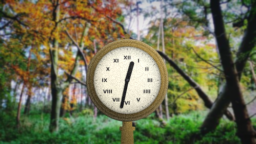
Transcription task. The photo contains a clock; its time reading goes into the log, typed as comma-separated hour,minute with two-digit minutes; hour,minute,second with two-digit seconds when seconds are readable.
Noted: 12,32
